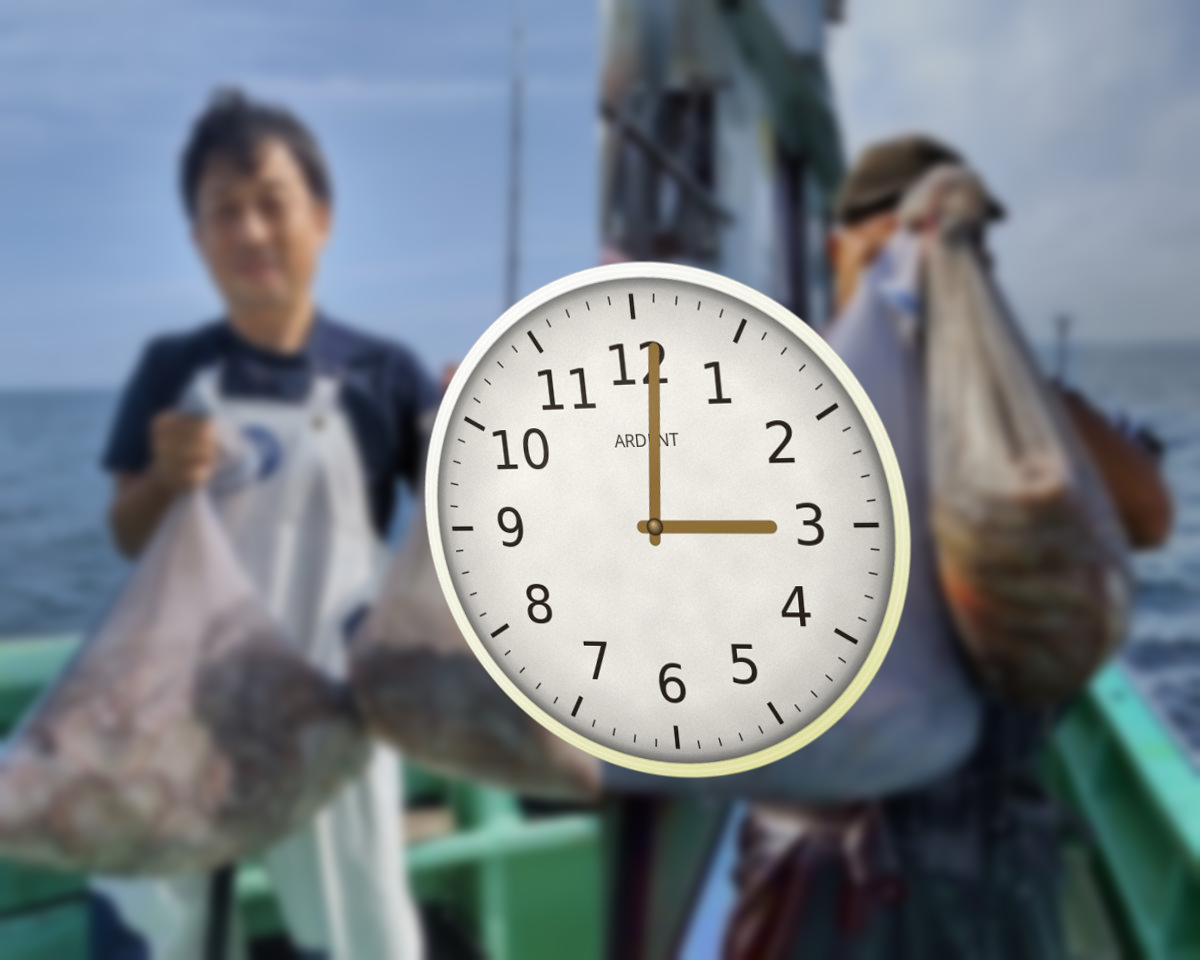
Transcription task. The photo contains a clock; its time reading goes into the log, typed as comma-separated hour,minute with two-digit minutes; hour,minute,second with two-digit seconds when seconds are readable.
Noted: 3,01
